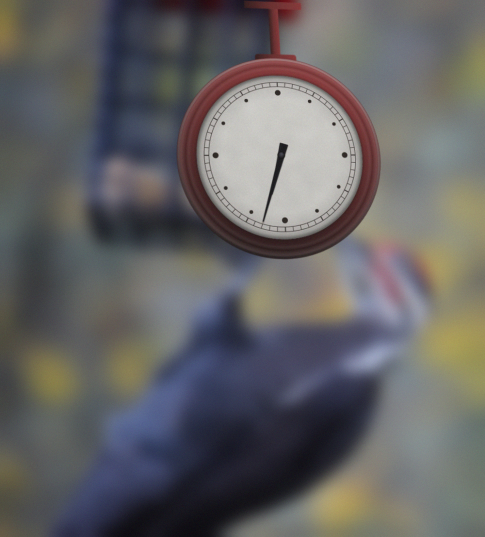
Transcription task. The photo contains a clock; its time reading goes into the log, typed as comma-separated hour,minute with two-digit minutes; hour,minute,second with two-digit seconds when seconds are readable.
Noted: 6,33
